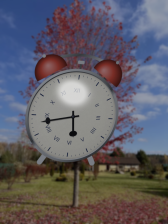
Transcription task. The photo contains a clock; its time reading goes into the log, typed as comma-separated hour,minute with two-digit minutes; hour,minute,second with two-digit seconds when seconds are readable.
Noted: 5,43
